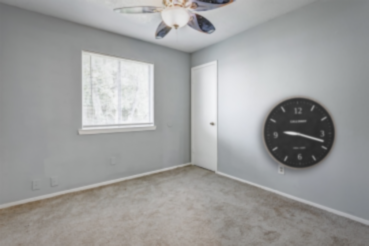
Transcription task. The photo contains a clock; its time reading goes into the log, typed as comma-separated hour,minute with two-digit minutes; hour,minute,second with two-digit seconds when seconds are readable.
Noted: 9,18
